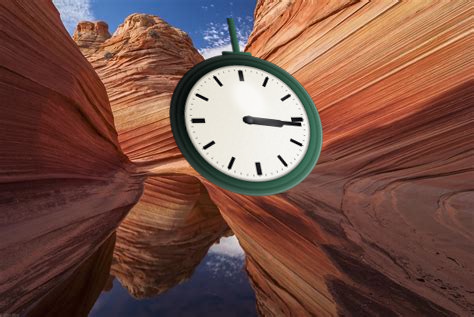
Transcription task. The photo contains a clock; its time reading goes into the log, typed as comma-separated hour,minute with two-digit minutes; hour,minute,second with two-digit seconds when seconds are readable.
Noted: 3,16
